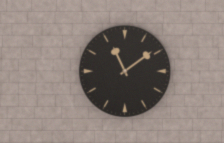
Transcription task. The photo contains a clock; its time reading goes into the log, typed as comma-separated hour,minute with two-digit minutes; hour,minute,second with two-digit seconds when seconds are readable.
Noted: 11,09
